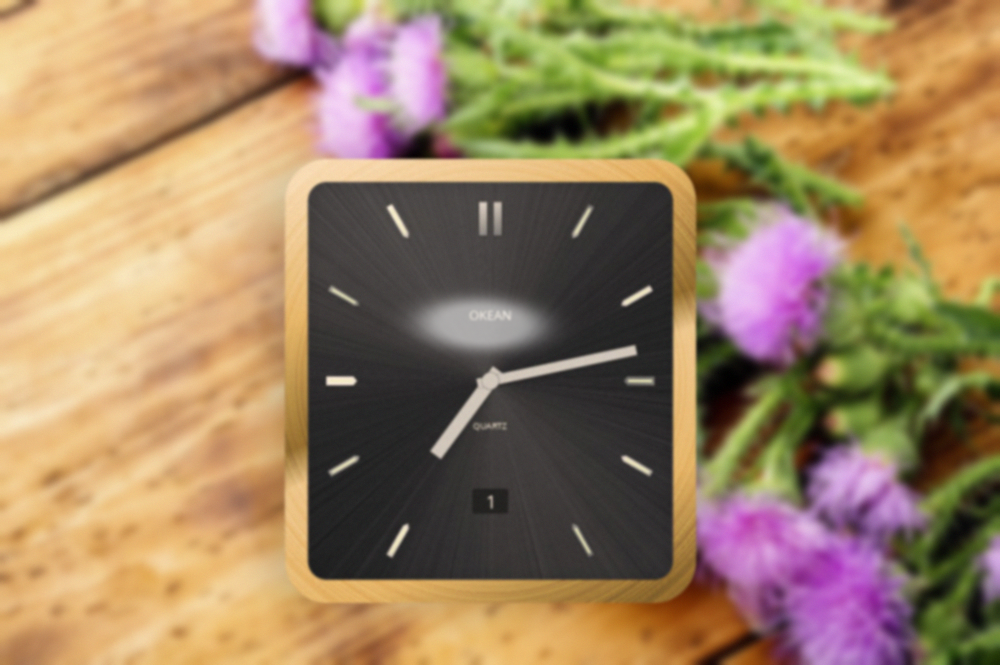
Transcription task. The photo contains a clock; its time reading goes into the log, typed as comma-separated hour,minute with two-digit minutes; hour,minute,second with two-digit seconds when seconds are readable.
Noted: 7,13
